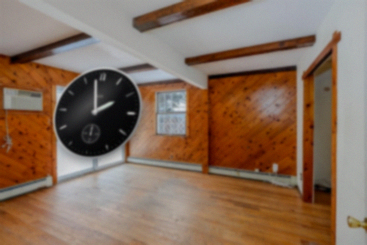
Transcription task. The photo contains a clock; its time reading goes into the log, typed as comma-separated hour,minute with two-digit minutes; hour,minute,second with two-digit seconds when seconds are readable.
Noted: 1,58
